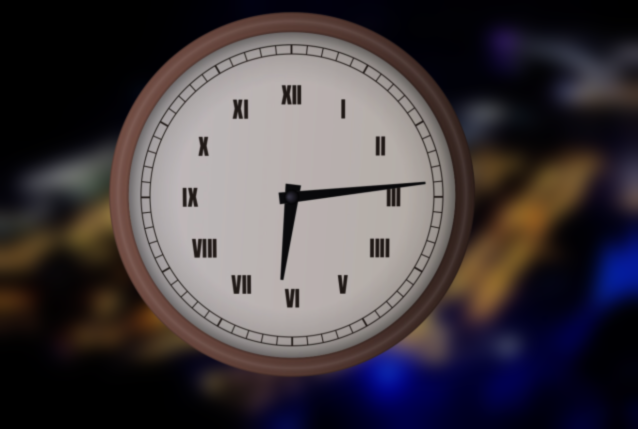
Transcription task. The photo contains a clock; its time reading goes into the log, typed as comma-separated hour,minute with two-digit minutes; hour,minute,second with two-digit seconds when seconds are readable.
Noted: 6,14
